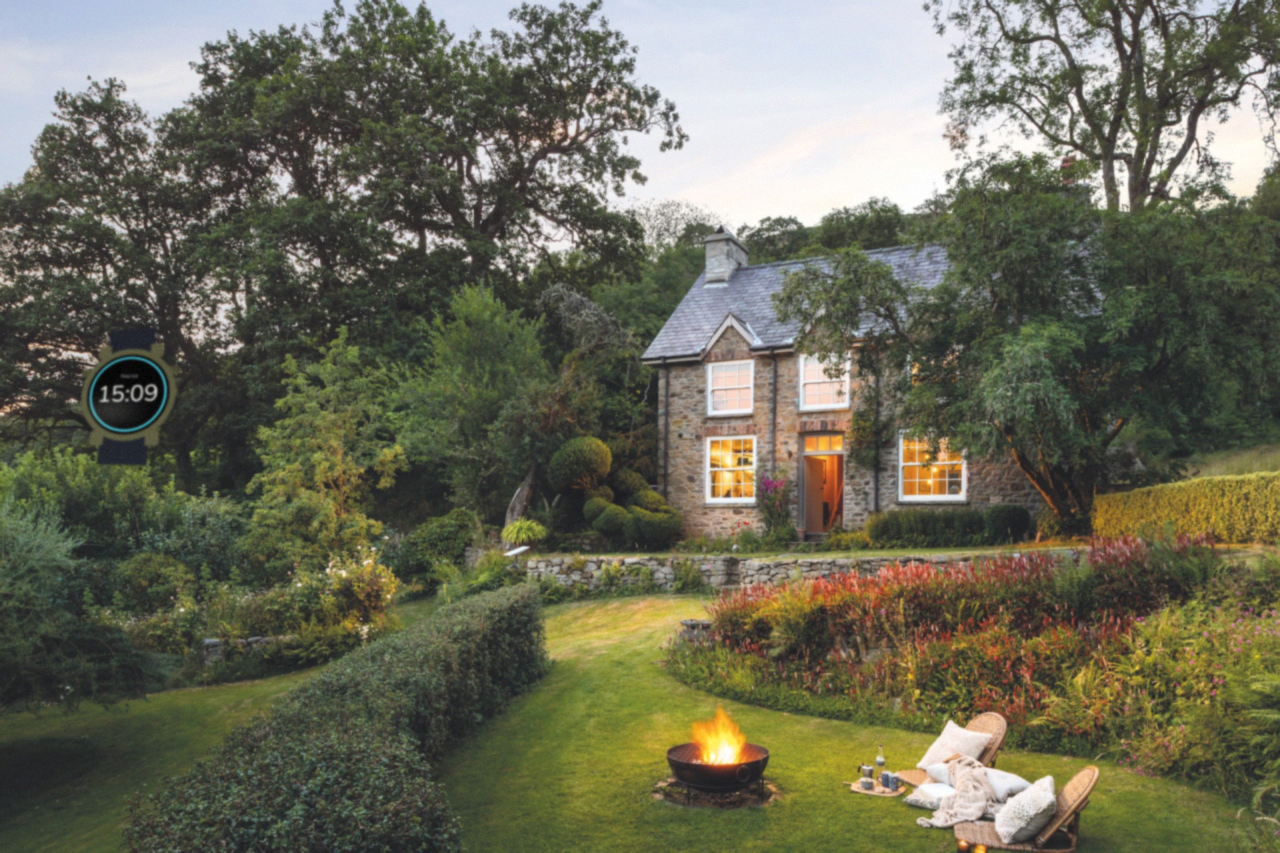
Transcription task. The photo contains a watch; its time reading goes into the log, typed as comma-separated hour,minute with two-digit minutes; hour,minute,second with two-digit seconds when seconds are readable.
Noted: 15,09
